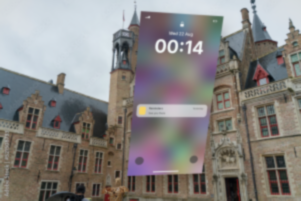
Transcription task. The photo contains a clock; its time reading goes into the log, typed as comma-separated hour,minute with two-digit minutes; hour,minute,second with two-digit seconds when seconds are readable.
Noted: 0,14
